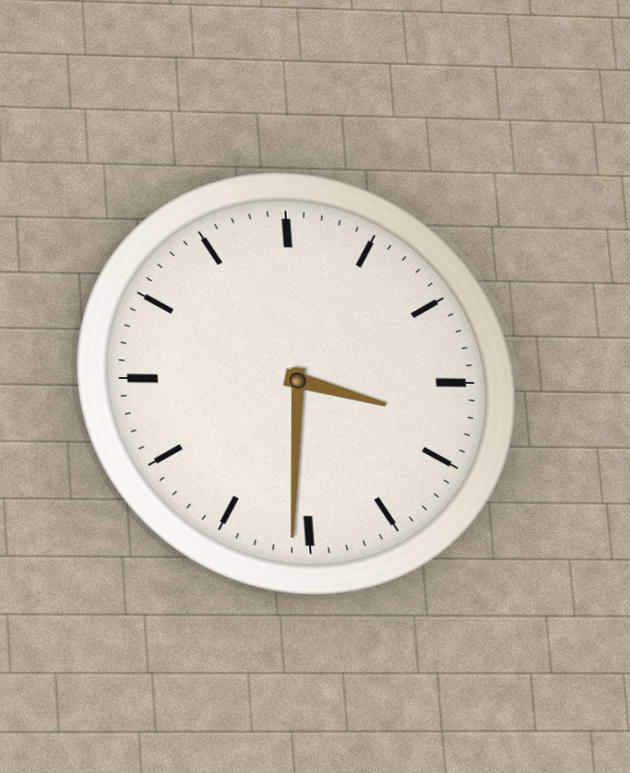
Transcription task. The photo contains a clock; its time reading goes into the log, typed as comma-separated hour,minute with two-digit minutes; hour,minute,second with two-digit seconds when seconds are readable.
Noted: 3,31
